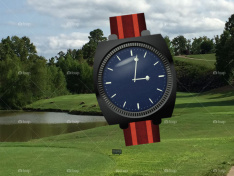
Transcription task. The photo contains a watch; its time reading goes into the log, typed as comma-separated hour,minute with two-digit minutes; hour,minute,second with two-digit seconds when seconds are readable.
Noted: 3,02
